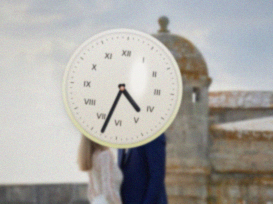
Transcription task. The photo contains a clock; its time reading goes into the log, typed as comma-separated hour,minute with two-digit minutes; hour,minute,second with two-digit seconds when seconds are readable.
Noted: 4,33
